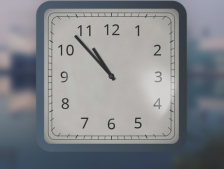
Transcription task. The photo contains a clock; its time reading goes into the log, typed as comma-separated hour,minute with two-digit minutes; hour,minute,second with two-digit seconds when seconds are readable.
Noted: 10,53
